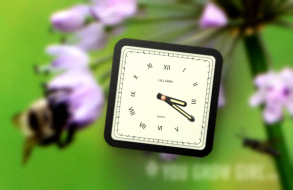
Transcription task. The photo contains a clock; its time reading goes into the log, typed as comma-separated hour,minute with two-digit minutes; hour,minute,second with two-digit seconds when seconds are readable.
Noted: 3,20
